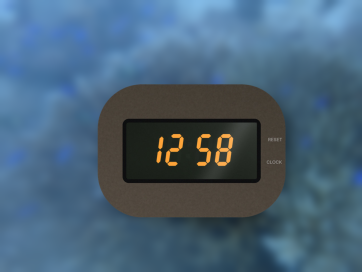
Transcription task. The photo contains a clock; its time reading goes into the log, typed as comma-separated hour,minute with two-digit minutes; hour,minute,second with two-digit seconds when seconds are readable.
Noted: 12,58
